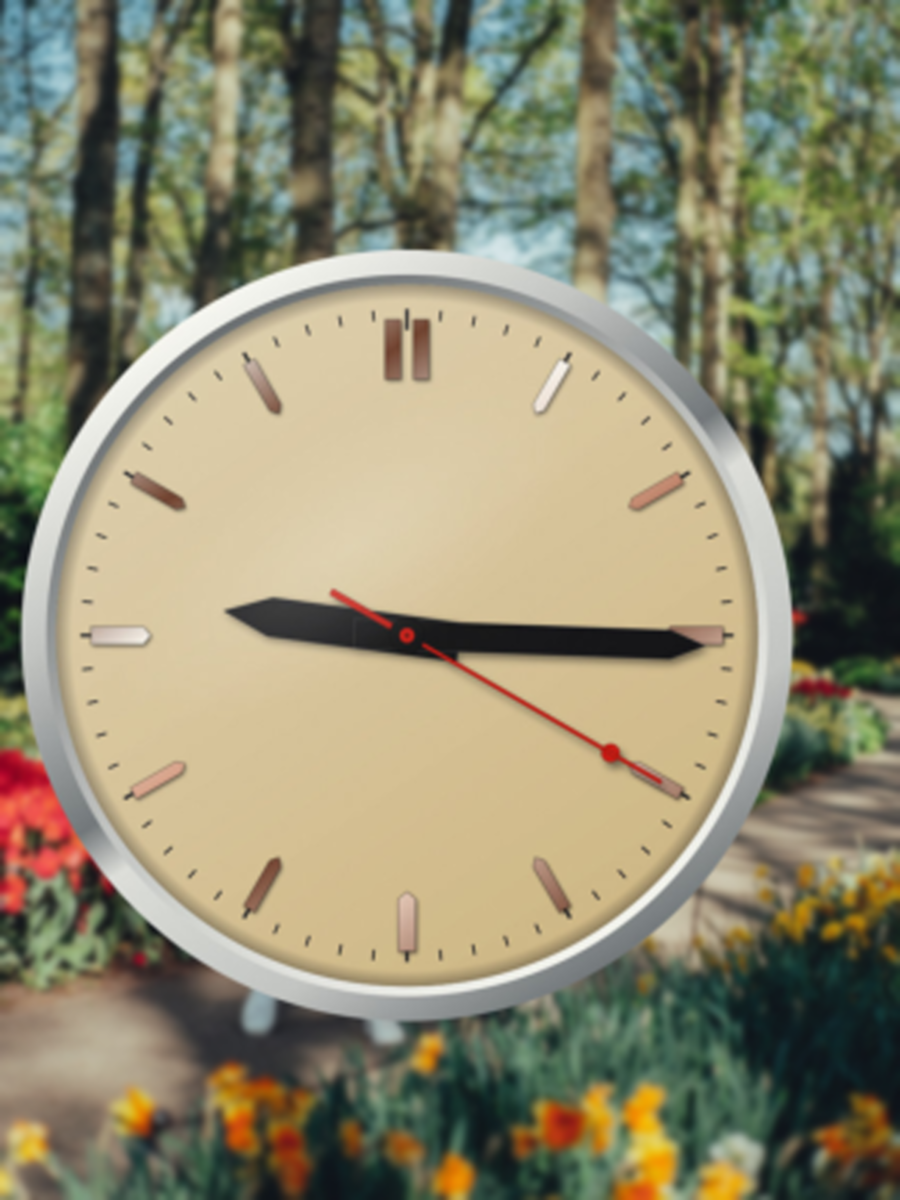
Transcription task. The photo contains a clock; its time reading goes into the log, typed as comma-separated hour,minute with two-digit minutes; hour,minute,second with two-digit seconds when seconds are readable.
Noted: 9,15,20
